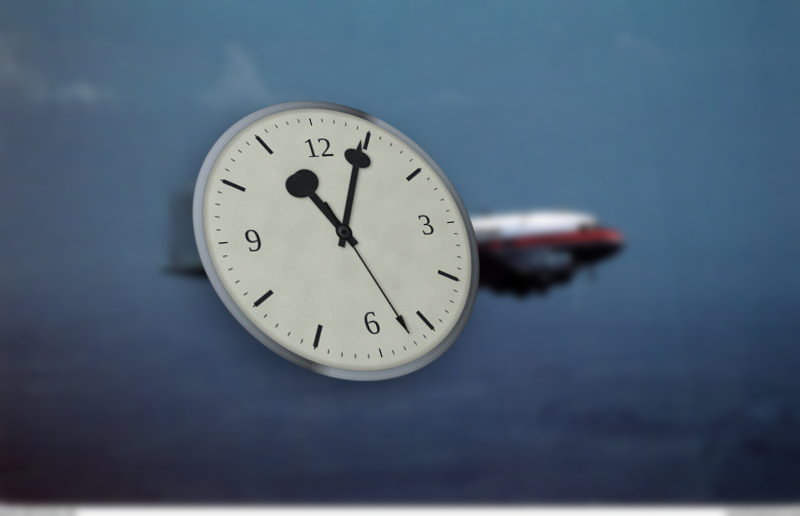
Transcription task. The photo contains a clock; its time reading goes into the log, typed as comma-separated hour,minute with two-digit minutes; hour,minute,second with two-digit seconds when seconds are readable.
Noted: 11,04,27
